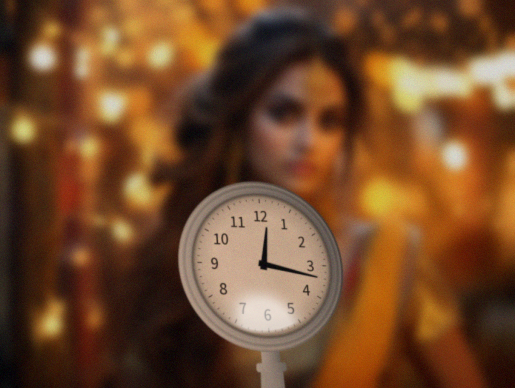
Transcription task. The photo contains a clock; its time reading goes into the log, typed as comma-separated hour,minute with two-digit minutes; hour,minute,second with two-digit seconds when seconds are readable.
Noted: 12,17
